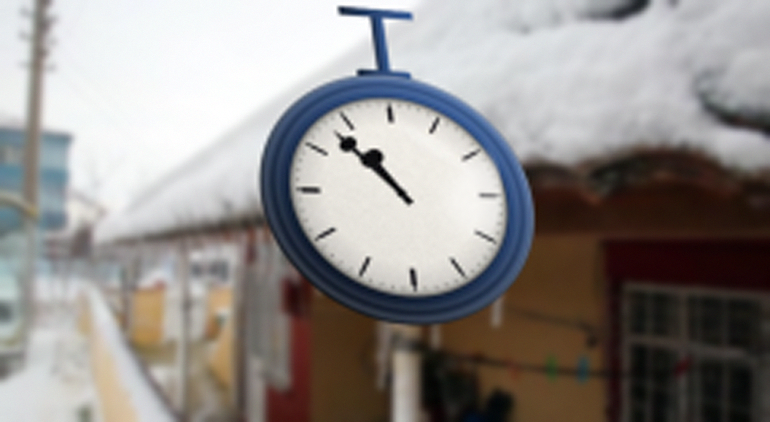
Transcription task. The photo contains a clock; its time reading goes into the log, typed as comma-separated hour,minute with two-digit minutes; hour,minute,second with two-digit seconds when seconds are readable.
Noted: 10,53
